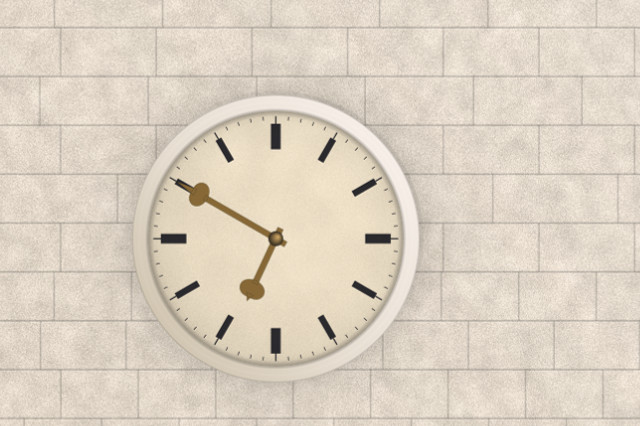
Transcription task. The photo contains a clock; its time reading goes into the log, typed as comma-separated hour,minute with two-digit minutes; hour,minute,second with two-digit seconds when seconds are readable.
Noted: 6,50
